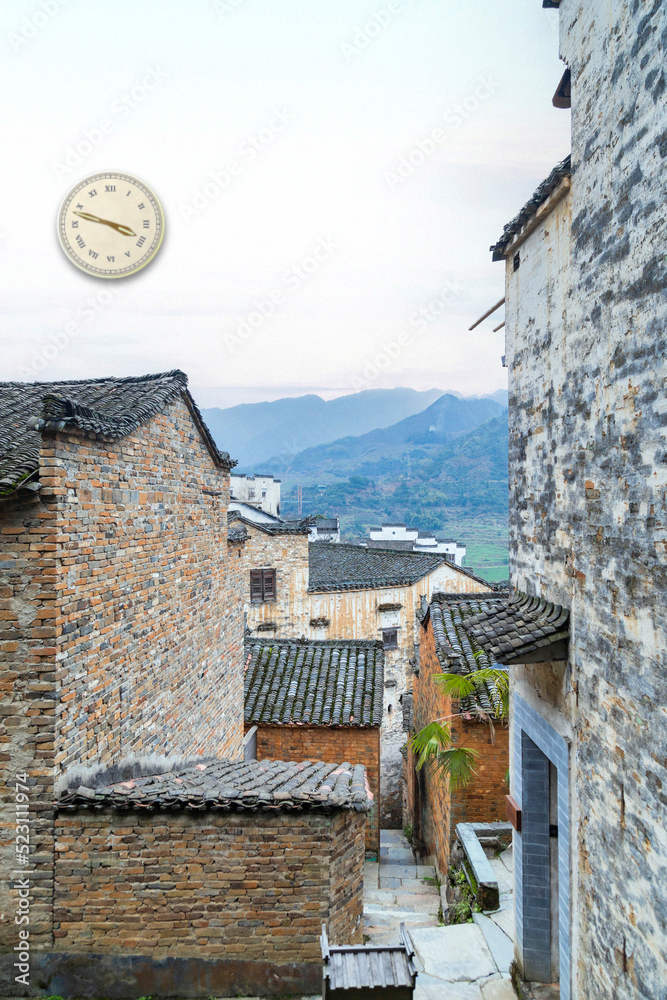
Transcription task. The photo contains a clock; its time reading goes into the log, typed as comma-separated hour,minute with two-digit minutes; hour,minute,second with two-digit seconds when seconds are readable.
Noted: 3,48
